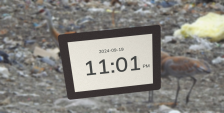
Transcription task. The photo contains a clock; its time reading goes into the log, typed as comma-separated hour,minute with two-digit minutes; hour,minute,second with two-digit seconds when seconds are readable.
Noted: 11,01
